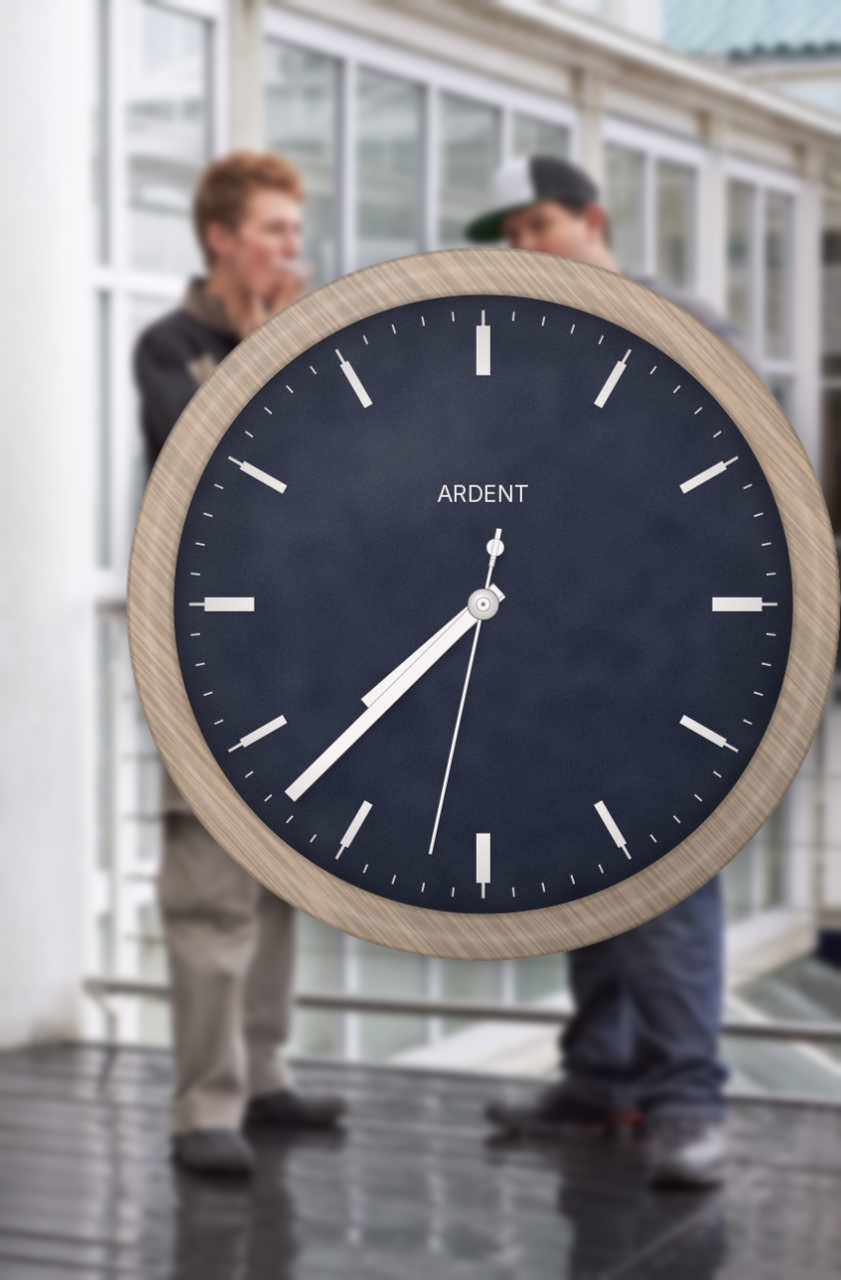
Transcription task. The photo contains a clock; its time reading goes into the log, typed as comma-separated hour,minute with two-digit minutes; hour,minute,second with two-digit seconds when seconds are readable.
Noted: 7,37,32
